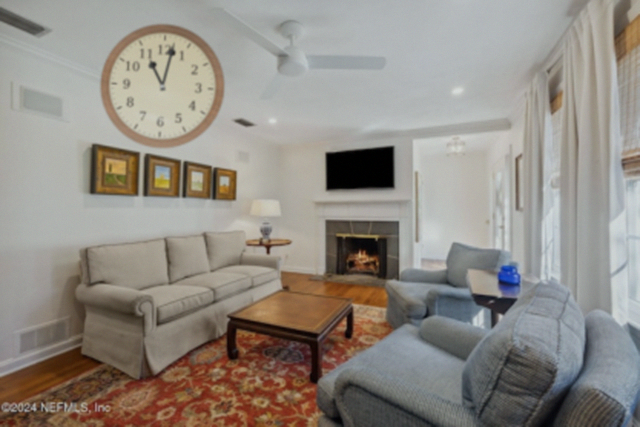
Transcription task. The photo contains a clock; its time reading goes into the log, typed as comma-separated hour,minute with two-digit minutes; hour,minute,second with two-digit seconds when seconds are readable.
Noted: 11,02
